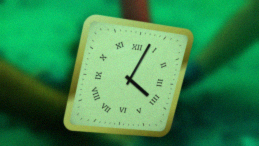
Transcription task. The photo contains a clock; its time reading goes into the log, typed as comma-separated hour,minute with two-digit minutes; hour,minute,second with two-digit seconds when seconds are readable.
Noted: 4,03
